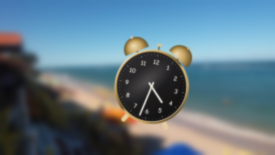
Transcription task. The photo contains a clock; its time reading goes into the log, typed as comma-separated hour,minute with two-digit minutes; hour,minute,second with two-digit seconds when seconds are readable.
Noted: 4,32
